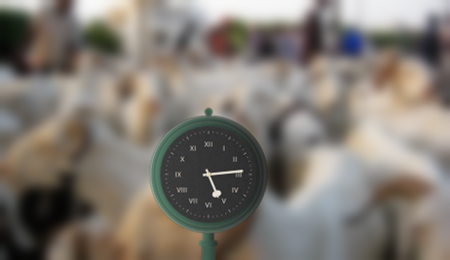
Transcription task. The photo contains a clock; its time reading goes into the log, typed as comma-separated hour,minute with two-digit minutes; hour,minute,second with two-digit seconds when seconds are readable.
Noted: 5,14
